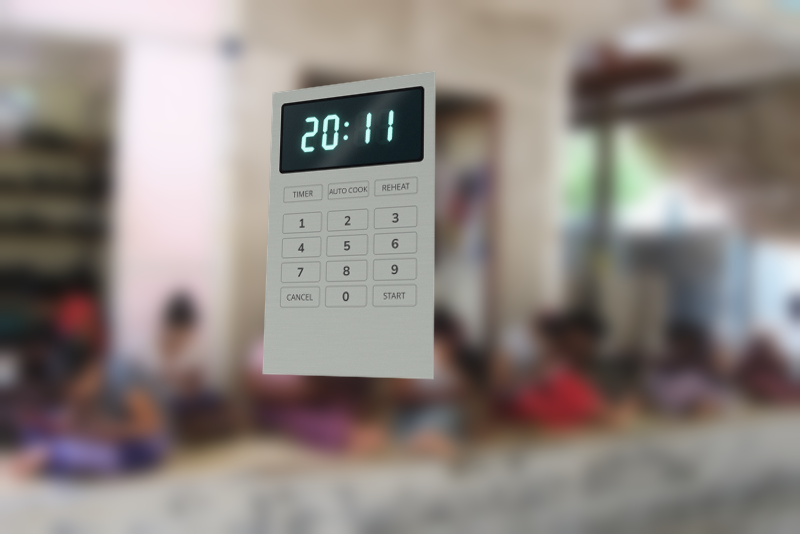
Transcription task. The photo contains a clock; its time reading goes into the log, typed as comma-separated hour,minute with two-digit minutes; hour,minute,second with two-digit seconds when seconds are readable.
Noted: 20,11
